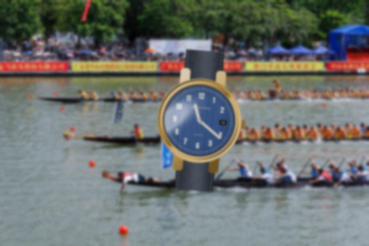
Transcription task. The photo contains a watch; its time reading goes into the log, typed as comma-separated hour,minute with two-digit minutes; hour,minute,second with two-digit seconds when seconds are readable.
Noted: 11,21
